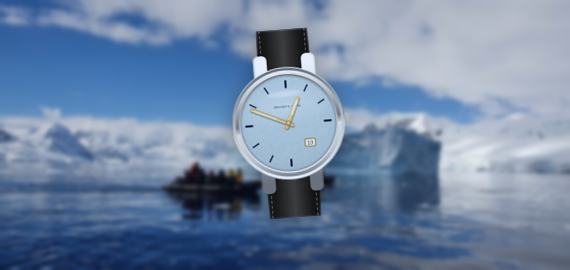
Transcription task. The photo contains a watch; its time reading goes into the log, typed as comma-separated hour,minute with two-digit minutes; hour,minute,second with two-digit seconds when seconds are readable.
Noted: 12,49
